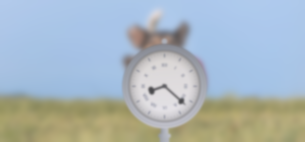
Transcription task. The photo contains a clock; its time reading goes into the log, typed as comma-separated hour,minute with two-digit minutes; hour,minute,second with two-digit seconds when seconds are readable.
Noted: 8,22
